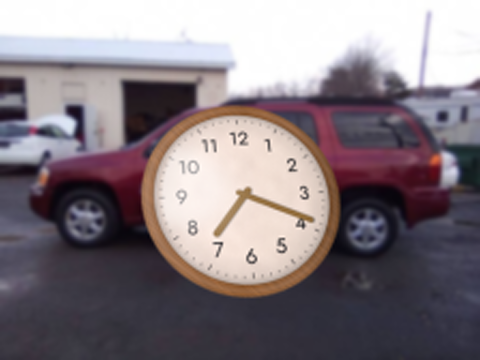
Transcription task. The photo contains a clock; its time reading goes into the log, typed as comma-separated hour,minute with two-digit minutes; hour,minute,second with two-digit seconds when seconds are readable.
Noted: 7,19
